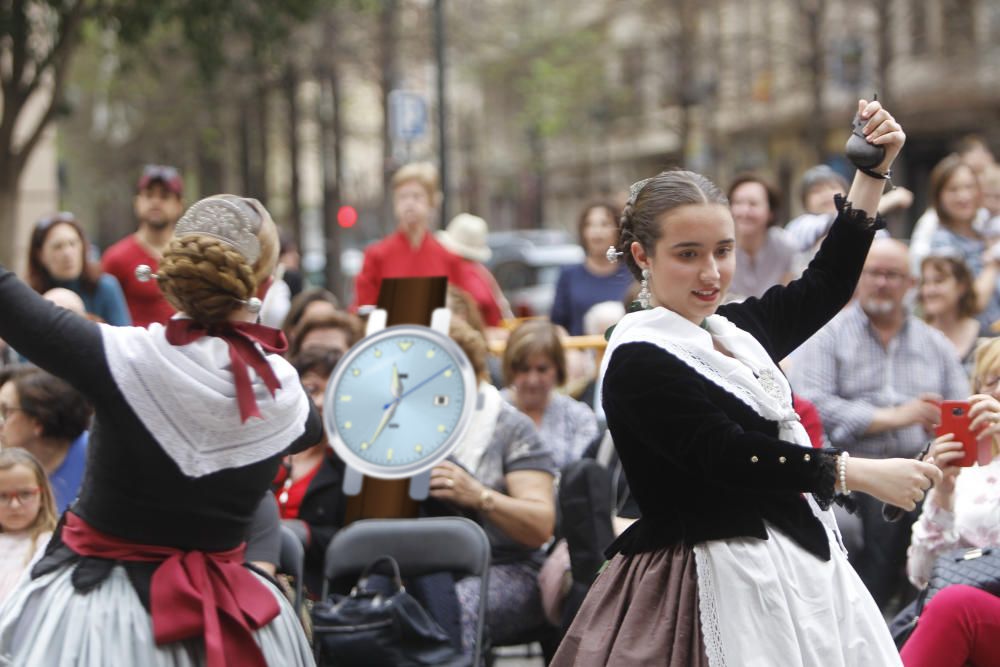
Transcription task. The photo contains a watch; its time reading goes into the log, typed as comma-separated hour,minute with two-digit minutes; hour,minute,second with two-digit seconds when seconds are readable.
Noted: 11,34,09
